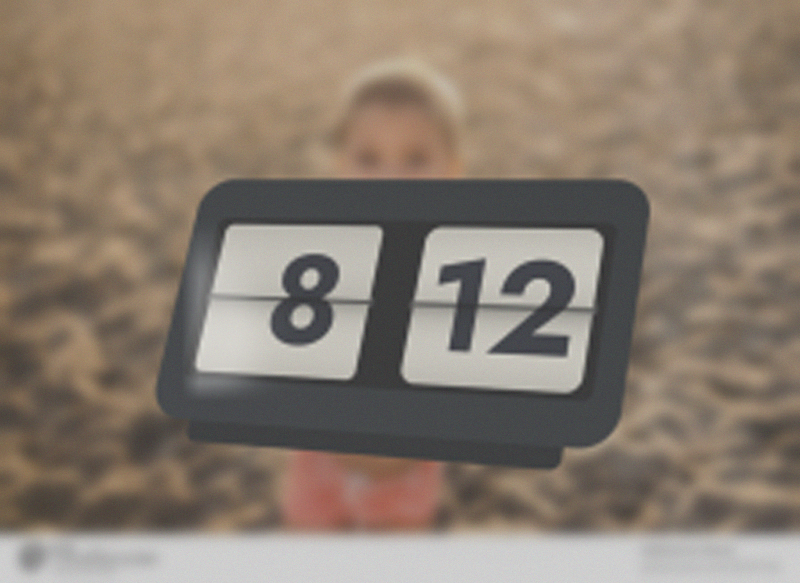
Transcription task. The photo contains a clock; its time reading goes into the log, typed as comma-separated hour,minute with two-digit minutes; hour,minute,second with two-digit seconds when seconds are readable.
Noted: 8,12
